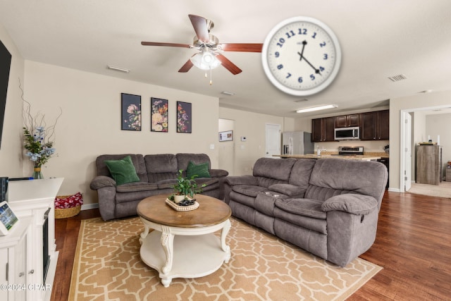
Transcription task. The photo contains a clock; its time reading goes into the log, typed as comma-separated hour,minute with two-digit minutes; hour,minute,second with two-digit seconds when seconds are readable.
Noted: 12,22
